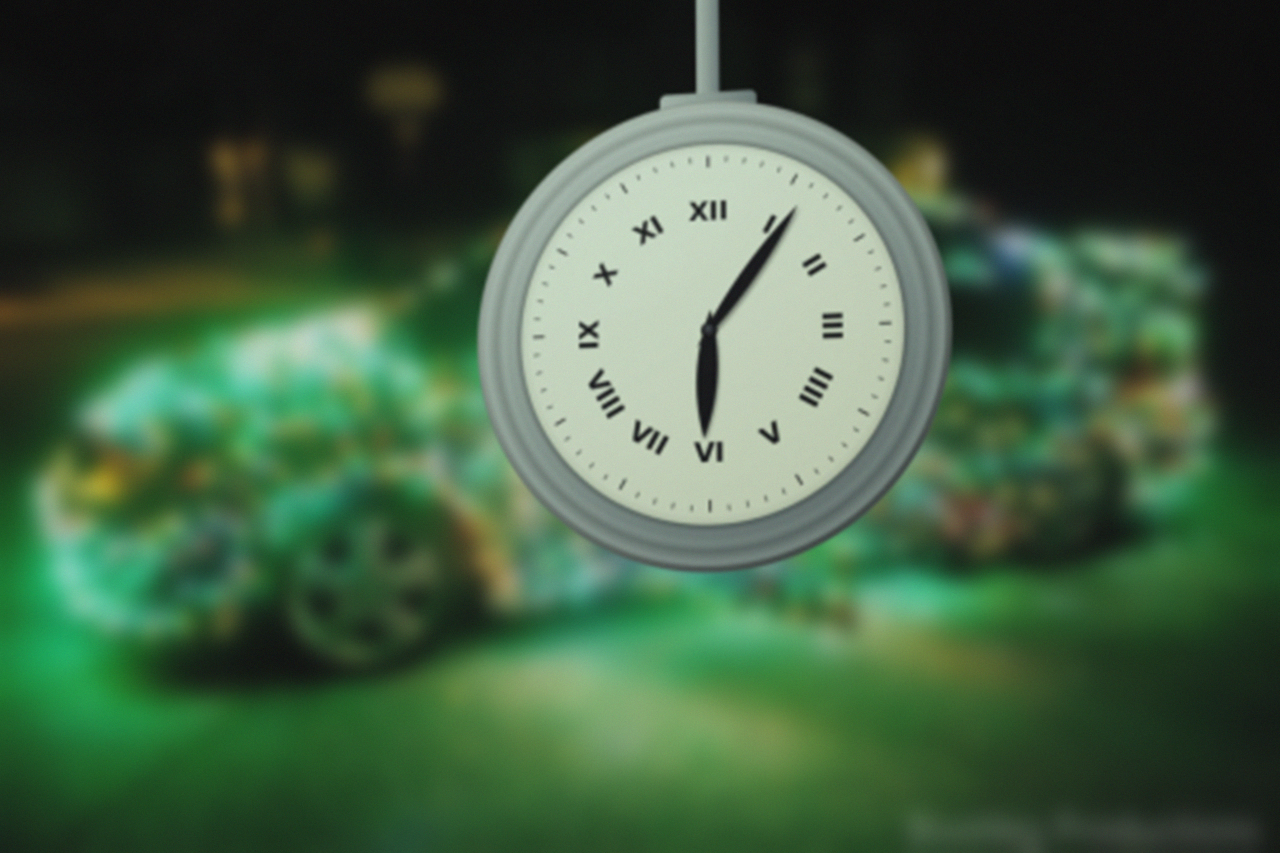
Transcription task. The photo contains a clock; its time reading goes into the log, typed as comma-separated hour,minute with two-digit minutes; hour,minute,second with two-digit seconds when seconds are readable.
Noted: 6,06
